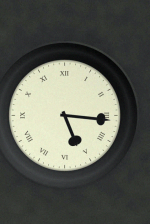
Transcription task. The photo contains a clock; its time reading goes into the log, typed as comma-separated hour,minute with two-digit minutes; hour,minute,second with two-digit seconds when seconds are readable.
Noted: 5,16
